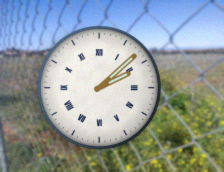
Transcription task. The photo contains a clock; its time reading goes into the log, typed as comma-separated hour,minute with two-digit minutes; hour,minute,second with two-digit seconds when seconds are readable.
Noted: 2,08
